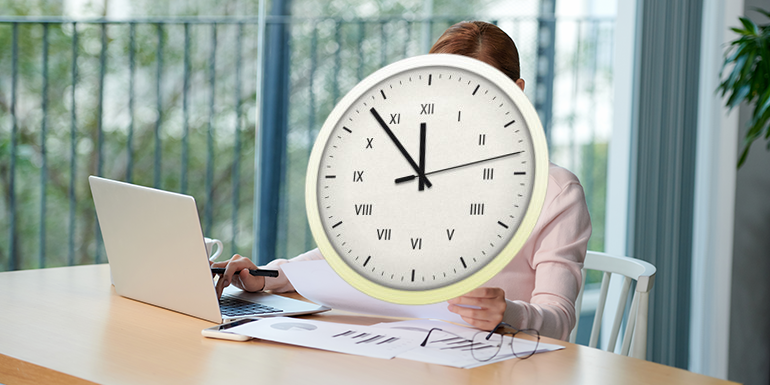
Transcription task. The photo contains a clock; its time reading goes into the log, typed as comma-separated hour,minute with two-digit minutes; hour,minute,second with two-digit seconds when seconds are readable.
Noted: 11,53,13
